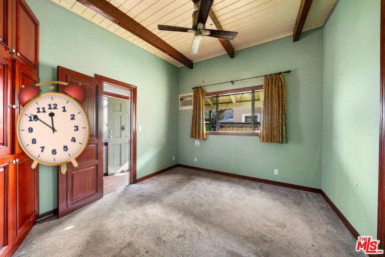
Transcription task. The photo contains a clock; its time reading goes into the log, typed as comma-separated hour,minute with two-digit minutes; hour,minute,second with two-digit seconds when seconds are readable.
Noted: 11,51
